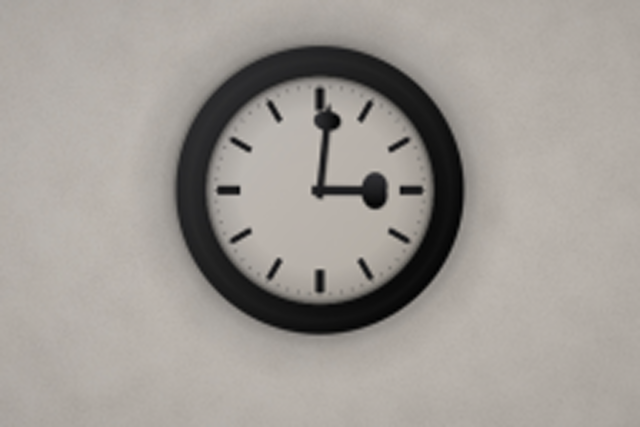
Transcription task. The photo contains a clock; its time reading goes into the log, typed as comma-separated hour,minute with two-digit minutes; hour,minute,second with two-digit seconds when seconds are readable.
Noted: 3,01
